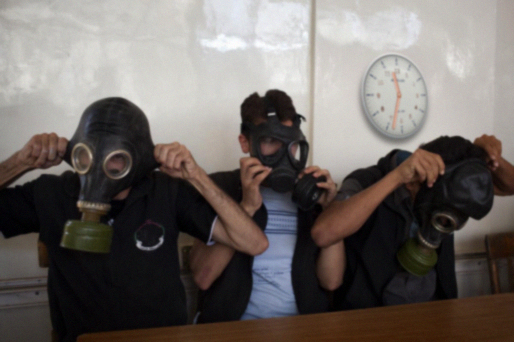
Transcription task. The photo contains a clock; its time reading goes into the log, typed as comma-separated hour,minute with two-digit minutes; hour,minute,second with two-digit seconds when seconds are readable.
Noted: 11,33
